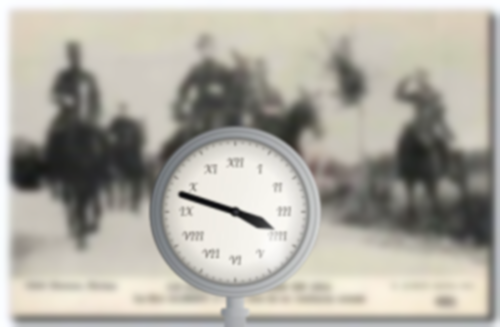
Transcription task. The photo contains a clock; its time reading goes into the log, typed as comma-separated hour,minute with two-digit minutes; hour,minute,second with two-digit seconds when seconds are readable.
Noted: 3,48
